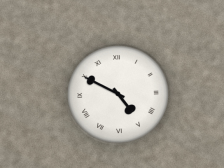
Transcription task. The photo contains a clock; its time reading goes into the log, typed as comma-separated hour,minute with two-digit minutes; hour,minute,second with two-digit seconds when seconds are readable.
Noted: 4,50
